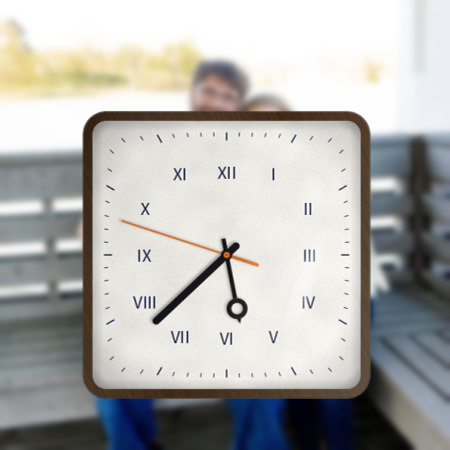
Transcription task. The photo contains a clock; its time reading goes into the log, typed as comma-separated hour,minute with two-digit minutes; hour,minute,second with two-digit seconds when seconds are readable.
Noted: 5,37,48
